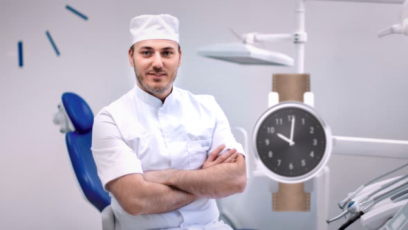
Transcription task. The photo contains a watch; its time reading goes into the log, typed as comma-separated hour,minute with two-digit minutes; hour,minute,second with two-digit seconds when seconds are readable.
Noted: 10,01
